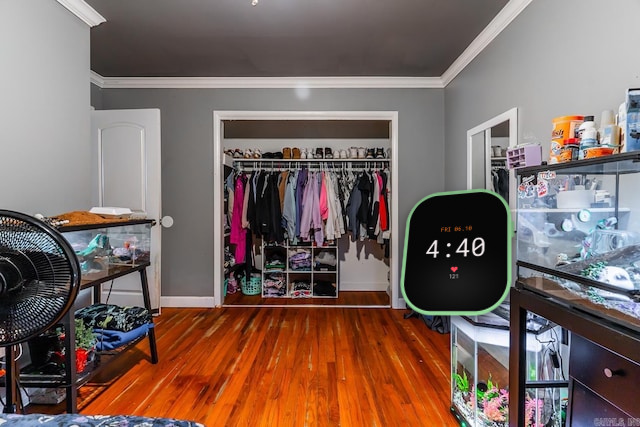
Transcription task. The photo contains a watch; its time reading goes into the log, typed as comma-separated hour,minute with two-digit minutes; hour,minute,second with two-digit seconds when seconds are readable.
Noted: 4,40
